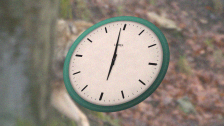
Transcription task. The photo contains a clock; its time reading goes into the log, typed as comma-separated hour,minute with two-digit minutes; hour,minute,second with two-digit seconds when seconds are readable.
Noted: 5,59
